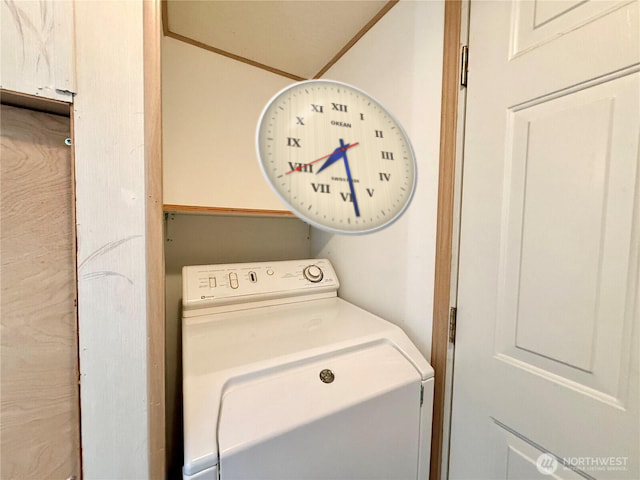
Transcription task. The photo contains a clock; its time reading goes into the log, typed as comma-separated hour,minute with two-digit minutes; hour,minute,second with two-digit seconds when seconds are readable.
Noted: 7,28,40
